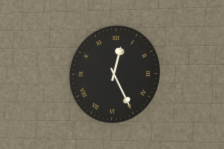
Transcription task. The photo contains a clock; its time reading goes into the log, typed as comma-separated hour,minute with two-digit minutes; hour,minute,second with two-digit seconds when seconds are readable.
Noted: 12,25
